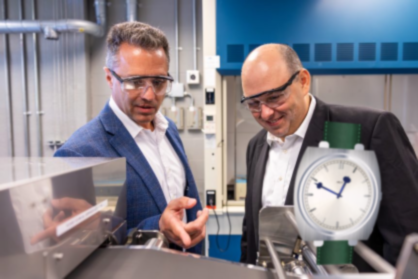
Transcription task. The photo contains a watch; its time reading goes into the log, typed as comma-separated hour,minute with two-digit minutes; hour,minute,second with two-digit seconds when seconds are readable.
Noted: 12,49
